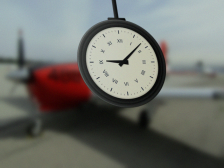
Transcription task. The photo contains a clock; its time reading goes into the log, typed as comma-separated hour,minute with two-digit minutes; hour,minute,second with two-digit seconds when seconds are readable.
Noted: 9,08
